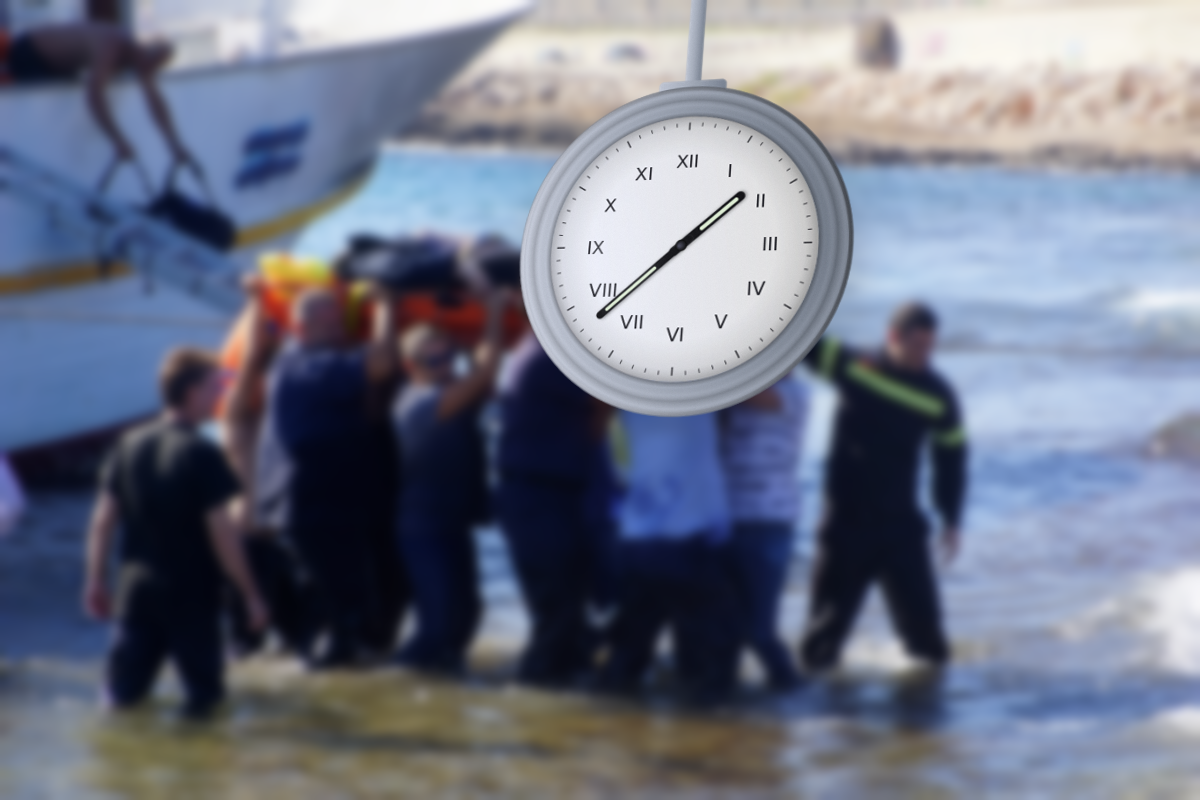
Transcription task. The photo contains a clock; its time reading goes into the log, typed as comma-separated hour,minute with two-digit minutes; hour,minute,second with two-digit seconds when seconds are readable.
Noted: 1,38
